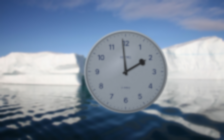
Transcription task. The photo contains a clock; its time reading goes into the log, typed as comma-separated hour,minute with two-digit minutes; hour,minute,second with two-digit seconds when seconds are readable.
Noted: 1,59
